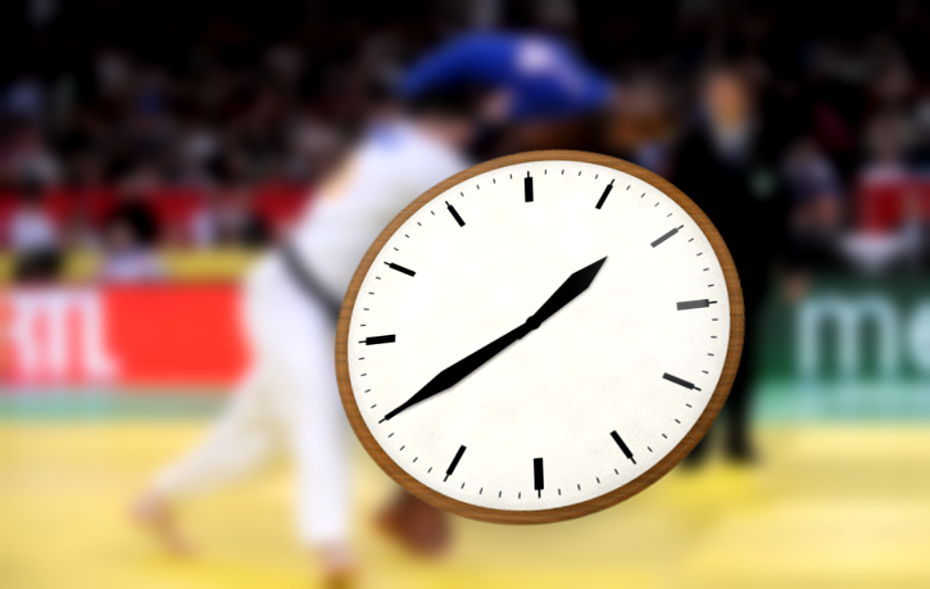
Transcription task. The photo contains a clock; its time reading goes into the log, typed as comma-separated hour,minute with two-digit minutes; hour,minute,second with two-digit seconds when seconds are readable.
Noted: 1,40
